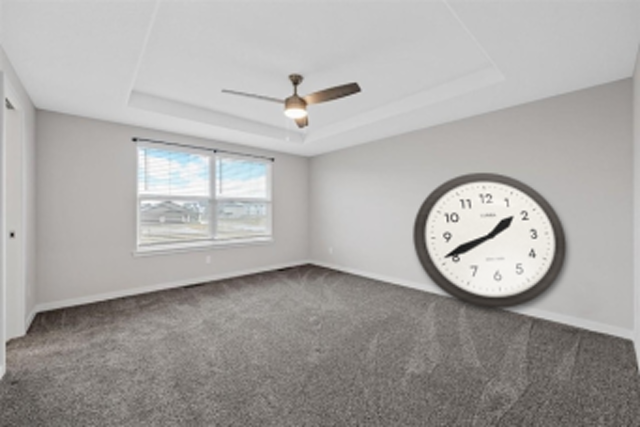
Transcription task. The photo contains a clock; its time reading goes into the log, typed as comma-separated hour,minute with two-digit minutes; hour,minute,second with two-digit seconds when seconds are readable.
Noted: 1,41
